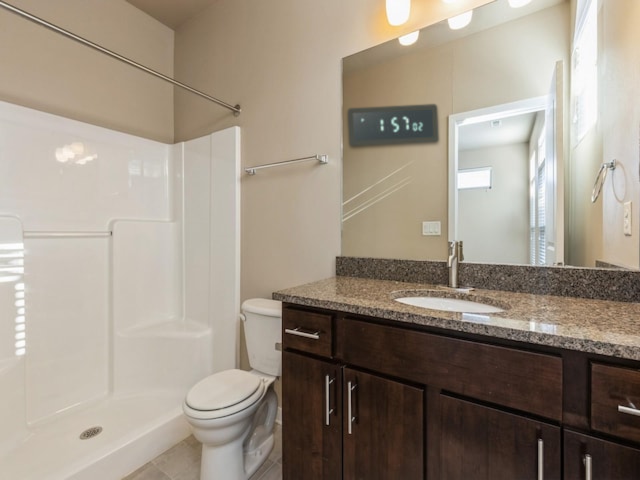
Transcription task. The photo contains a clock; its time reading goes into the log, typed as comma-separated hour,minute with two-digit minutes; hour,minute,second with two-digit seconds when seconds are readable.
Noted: 1,57
